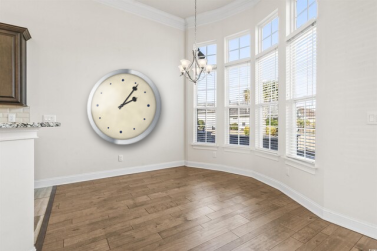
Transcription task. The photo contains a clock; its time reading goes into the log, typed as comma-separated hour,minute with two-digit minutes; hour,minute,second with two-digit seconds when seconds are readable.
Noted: 2,06
